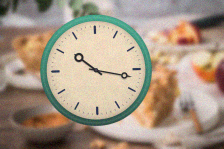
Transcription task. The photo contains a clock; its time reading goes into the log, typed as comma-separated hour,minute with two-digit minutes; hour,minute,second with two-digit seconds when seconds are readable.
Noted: 10,17
